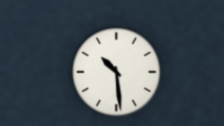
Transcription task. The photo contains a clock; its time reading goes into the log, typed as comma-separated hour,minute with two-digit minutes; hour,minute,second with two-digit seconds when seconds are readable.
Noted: 10,29
